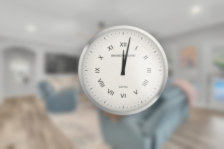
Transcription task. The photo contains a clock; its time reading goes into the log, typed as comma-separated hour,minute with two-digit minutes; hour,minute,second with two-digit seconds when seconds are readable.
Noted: 12,02
